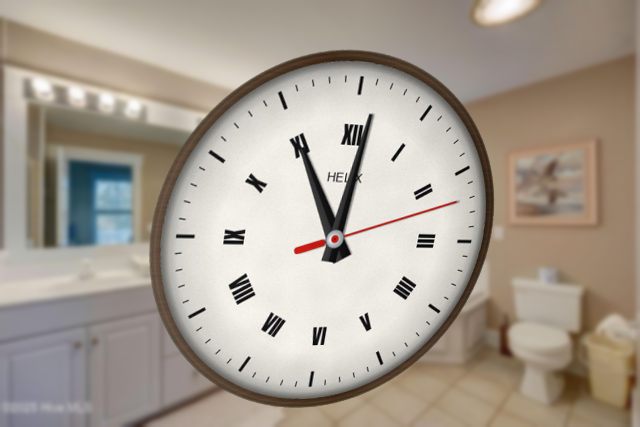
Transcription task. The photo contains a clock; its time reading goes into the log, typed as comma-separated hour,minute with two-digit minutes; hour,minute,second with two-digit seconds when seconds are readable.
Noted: 11,01,12
